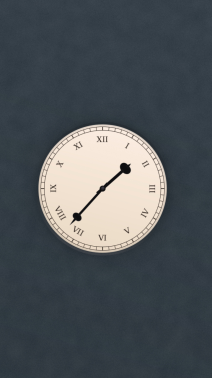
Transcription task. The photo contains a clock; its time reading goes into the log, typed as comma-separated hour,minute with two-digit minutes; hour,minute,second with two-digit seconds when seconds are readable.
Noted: 1,37
